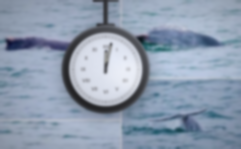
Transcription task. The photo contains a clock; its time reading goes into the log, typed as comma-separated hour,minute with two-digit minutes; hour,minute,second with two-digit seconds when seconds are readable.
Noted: 12,02
